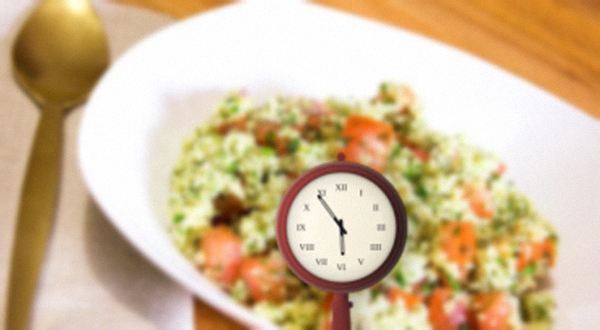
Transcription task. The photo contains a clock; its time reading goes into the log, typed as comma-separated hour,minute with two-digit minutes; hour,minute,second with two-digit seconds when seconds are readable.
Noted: 5,54
